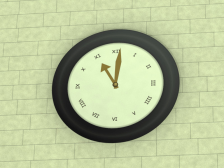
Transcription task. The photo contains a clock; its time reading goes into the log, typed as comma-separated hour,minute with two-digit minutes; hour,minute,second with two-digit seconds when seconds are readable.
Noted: 11,01
